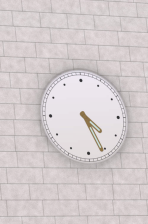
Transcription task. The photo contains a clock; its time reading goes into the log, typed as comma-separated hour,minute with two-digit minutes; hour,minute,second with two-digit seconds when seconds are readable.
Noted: 4,26
